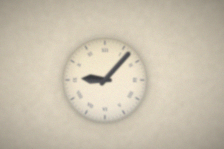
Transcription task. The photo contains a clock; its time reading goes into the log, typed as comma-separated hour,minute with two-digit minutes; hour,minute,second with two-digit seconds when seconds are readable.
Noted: 9,07
